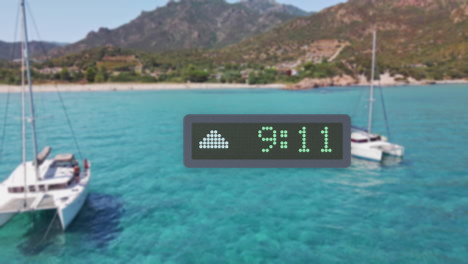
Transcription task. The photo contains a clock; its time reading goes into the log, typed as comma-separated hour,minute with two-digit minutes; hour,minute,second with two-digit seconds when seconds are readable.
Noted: 9,11
